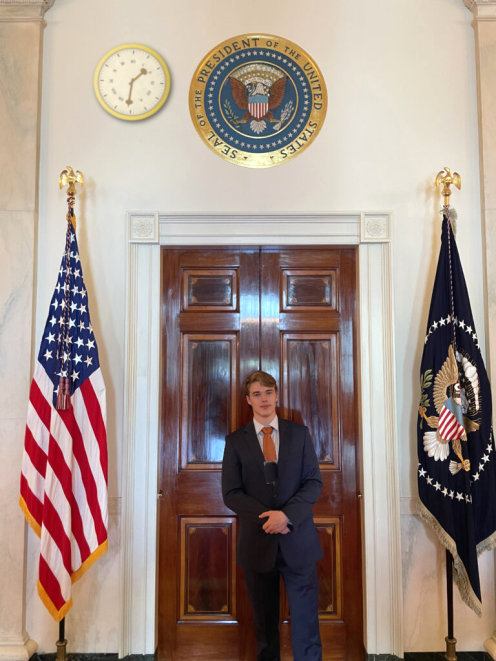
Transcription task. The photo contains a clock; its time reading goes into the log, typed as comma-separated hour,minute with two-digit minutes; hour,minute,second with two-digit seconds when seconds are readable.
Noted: 1,31
